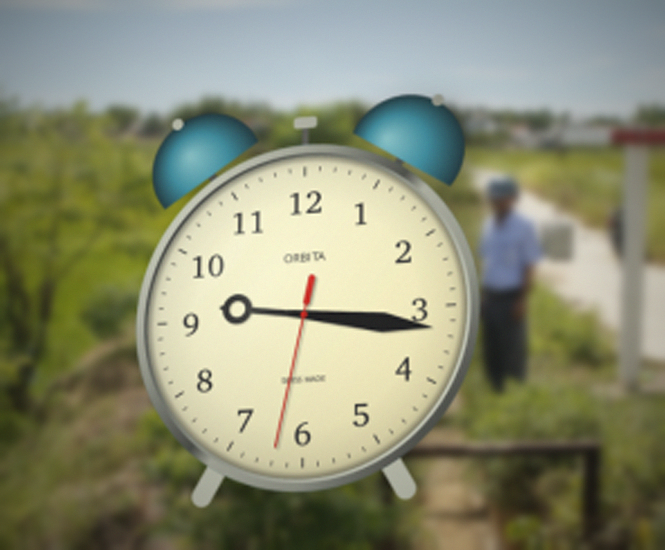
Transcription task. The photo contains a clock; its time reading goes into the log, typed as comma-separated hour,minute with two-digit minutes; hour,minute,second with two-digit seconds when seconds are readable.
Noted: 9,16,32
